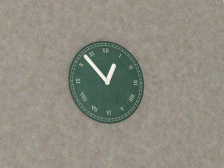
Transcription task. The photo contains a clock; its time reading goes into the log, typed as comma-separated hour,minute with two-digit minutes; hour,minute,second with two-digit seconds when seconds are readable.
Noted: 12,53
